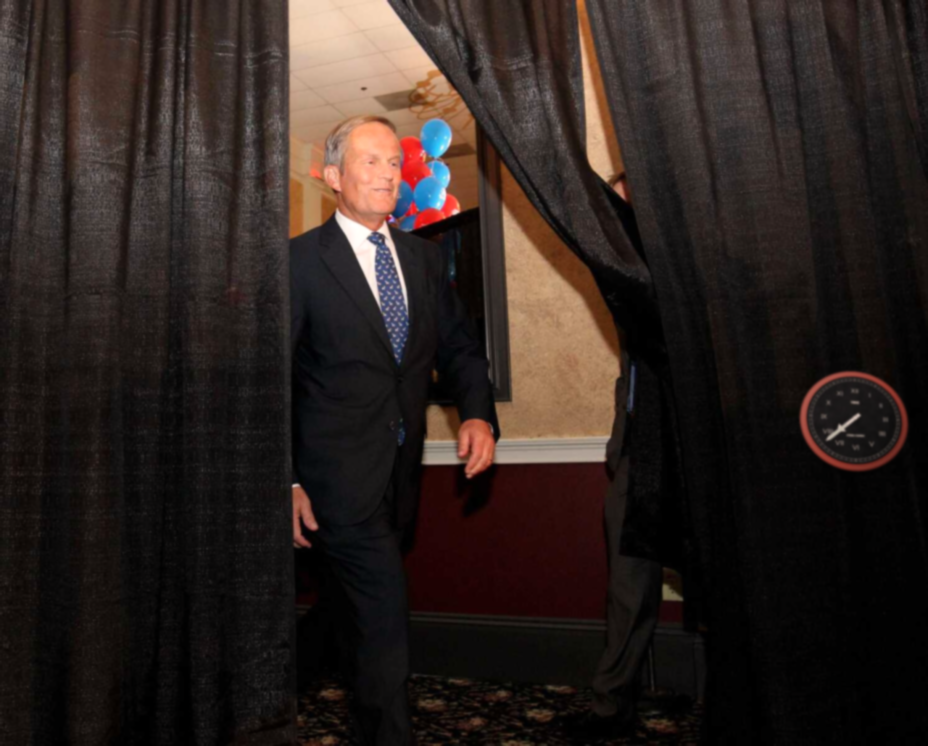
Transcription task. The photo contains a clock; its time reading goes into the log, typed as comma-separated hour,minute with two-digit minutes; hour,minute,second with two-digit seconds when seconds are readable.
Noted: 7,38
